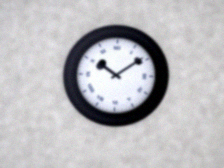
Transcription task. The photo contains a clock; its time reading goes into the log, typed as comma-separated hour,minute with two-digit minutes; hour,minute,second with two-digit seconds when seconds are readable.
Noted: 10,09
